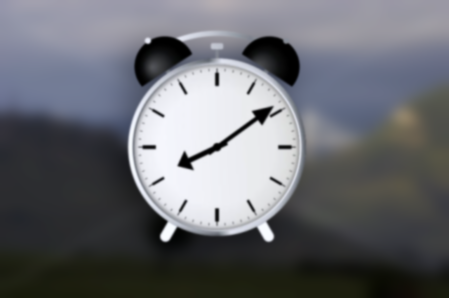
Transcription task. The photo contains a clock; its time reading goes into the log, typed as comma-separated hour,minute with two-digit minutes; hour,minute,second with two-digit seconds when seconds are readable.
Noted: 8,09
